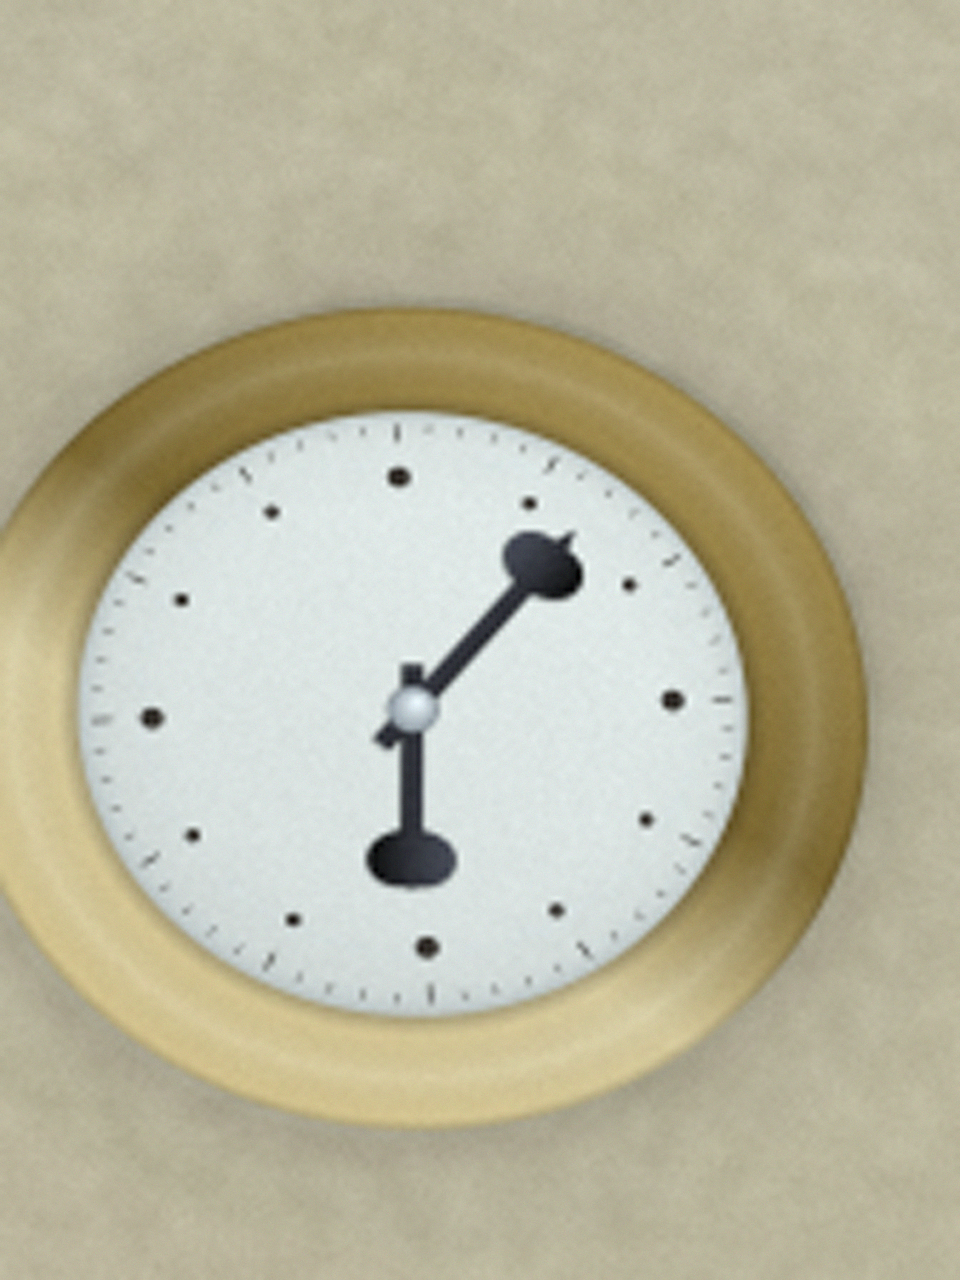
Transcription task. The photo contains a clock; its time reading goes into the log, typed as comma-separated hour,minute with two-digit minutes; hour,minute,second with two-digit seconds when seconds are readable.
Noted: 6,07
